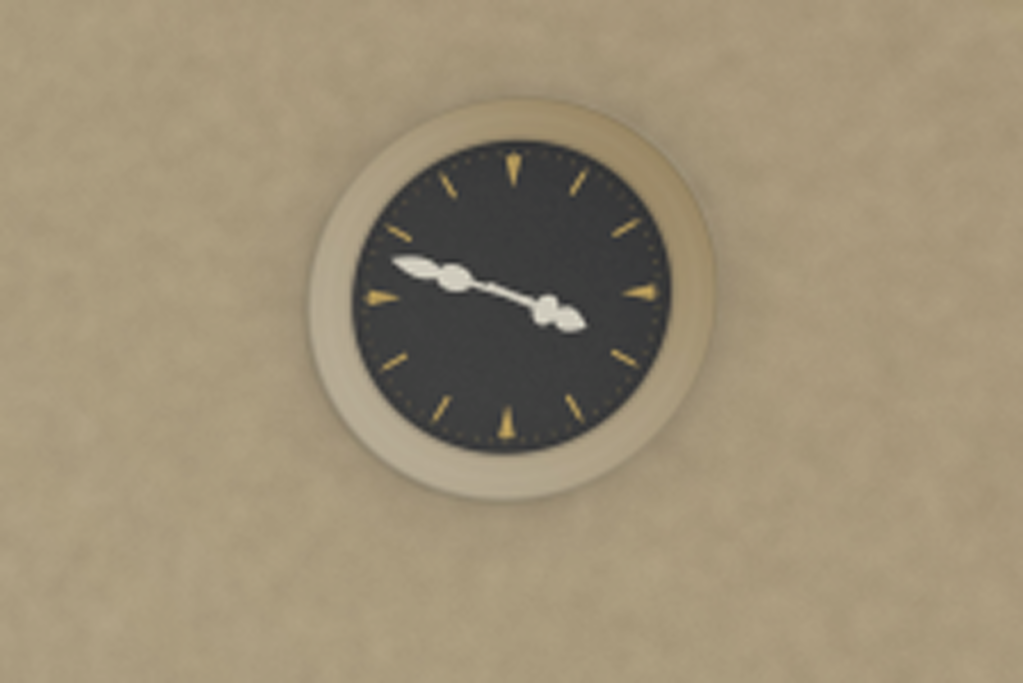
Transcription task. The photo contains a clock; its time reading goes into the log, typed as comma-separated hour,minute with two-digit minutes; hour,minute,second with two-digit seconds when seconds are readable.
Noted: 3,48
